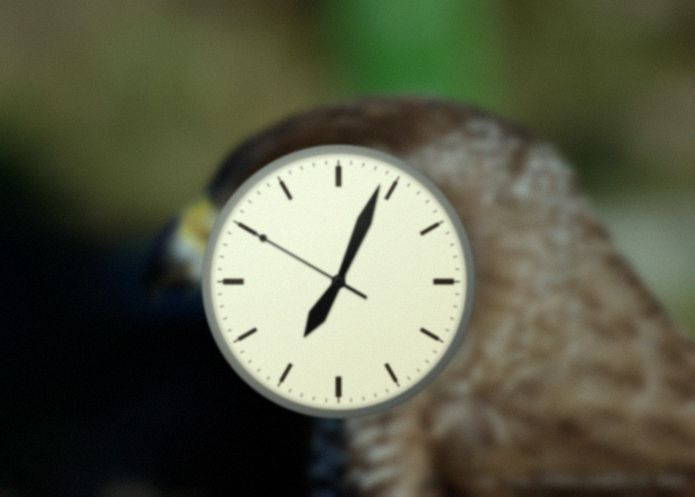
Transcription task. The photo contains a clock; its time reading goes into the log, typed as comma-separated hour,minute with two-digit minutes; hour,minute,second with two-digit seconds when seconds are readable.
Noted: 7,03,50
